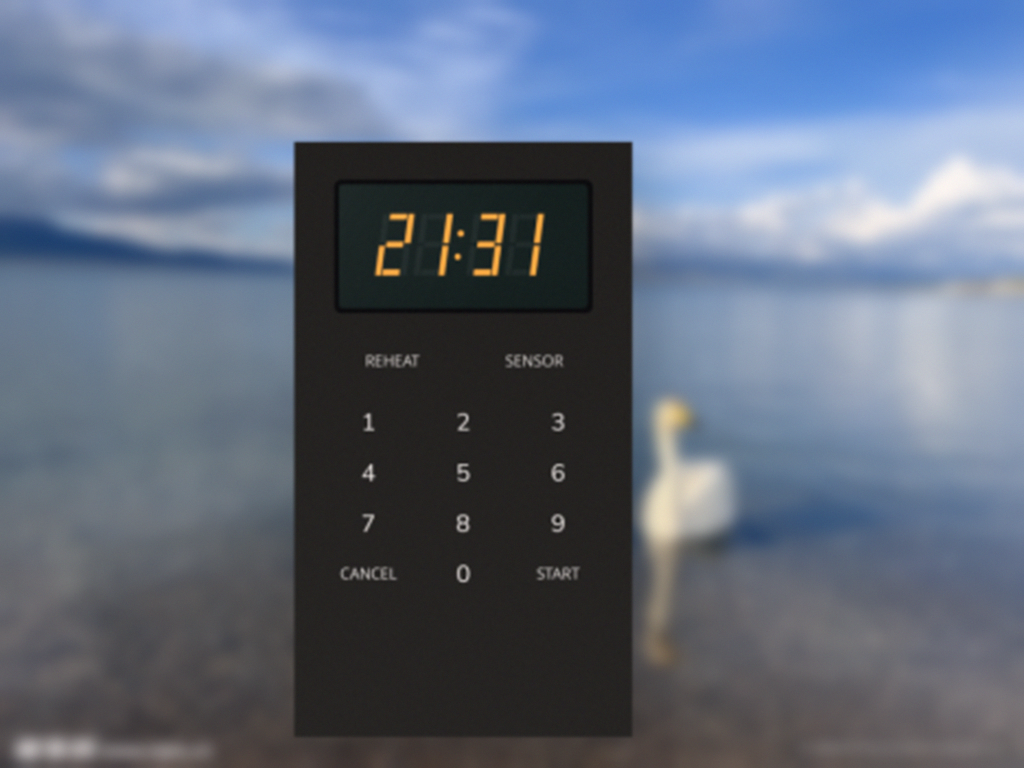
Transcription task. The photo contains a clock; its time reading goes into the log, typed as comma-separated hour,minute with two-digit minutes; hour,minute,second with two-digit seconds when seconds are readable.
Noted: 21,31
